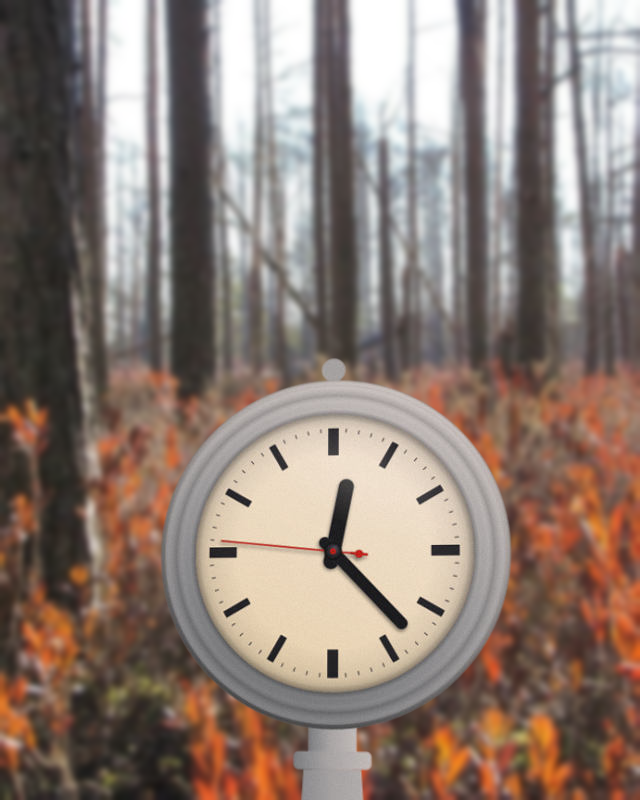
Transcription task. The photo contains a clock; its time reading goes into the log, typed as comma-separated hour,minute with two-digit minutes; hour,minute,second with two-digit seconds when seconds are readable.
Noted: 12,22,46
